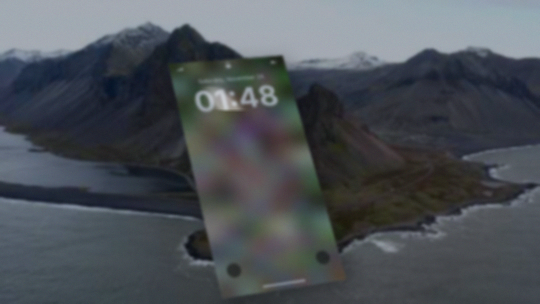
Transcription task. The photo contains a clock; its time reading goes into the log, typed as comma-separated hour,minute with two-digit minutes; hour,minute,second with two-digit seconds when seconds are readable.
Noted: 1,48
